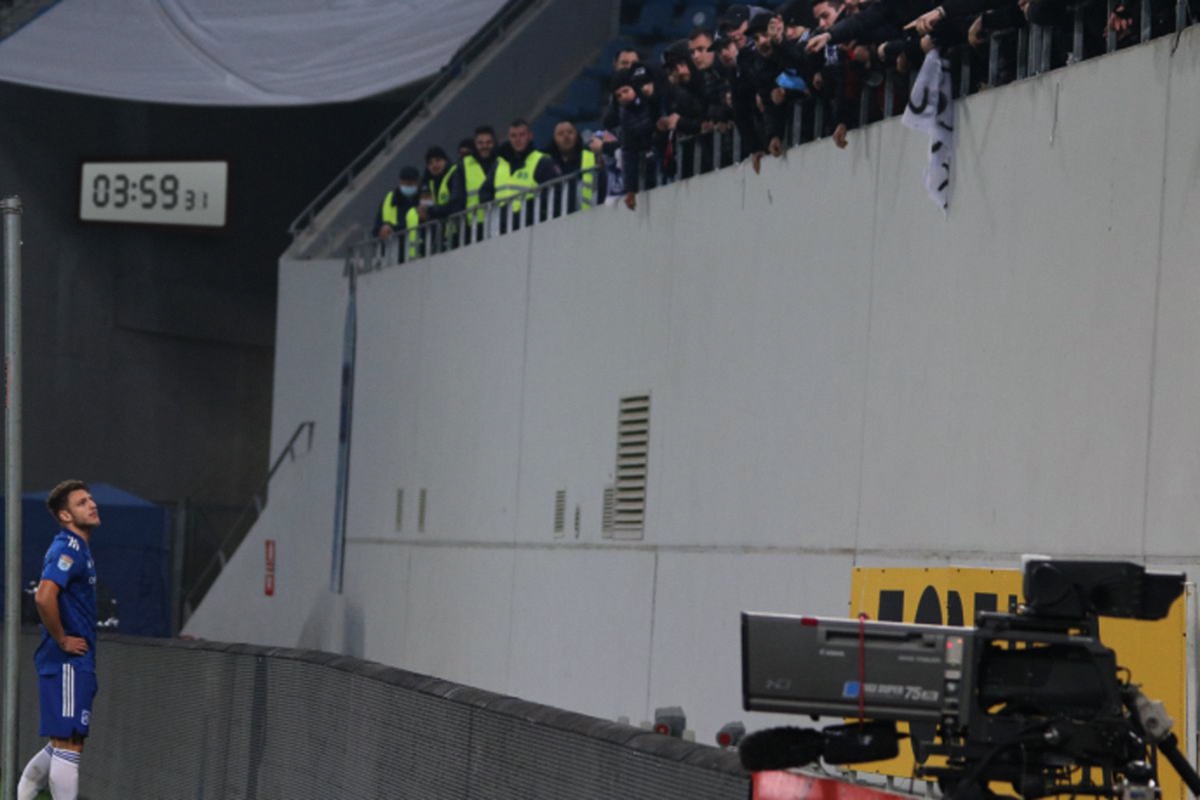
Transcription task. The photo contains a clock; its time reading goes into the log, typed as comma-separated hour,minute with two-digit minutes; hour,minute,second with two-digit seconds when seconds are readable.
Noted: 3,59,31
